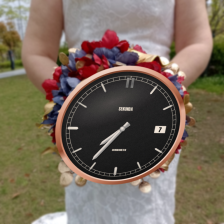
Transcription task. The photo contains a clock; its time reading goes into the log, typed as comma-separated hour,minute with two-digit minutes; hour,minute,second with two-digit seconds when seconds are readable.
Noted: 7,36
